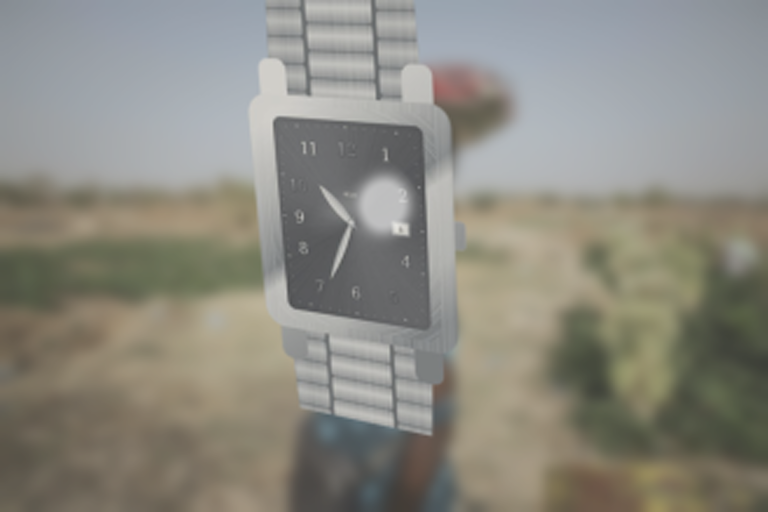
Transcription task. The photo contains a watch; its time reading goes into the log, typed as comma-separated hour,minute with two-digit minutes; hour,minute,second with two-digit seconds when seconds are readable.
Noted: 10,34
